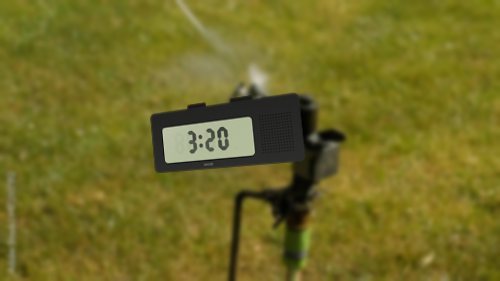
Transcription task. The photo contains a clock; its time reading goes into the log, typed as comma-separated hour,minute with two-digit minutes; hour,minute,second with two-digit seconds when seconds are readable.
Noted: 3,20
